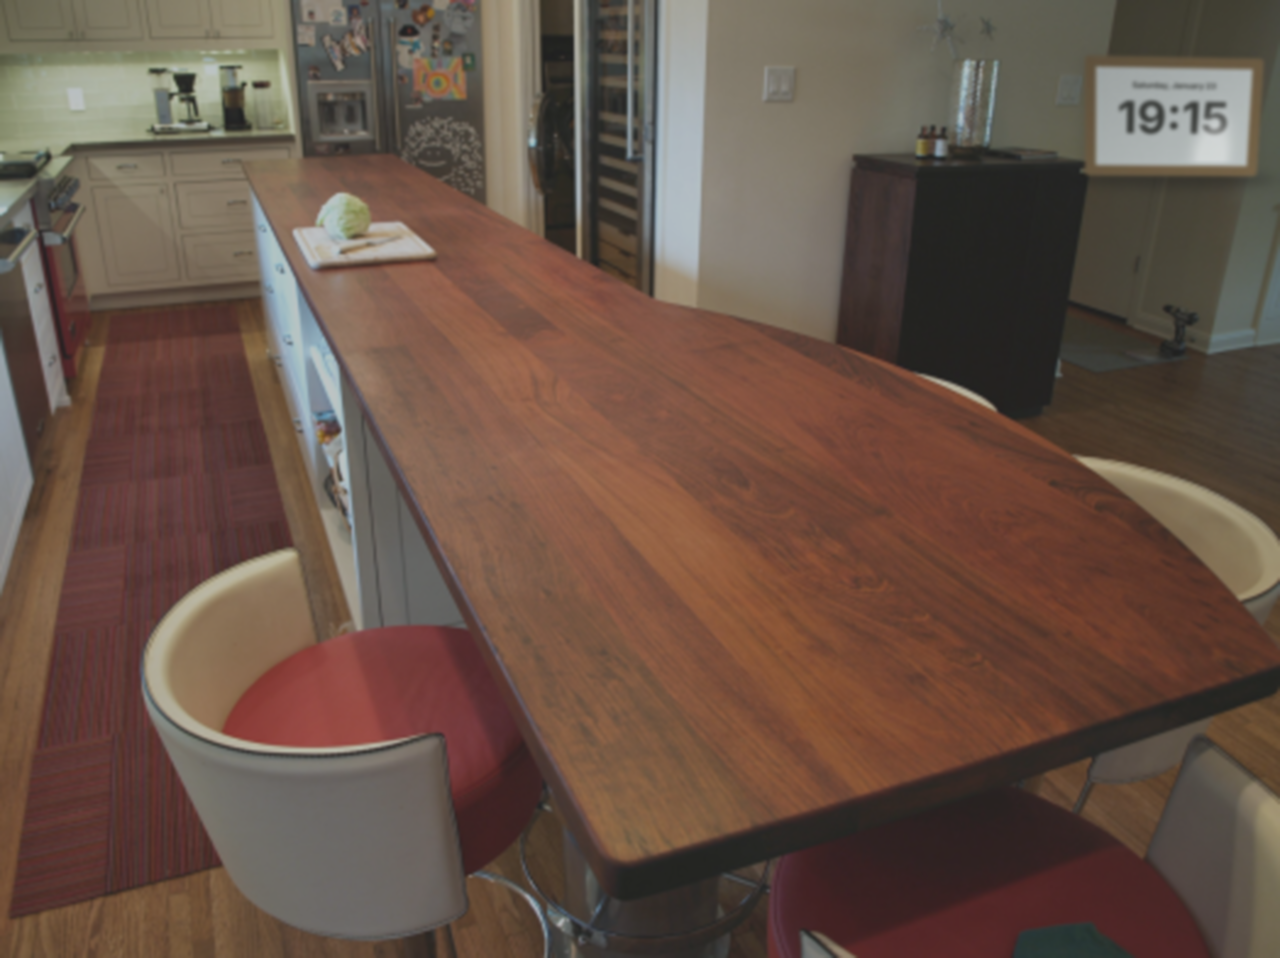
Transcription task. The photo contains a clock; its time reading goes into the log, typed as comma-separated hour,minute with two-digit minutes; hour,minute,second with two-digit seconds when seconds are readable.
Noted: 19,15
